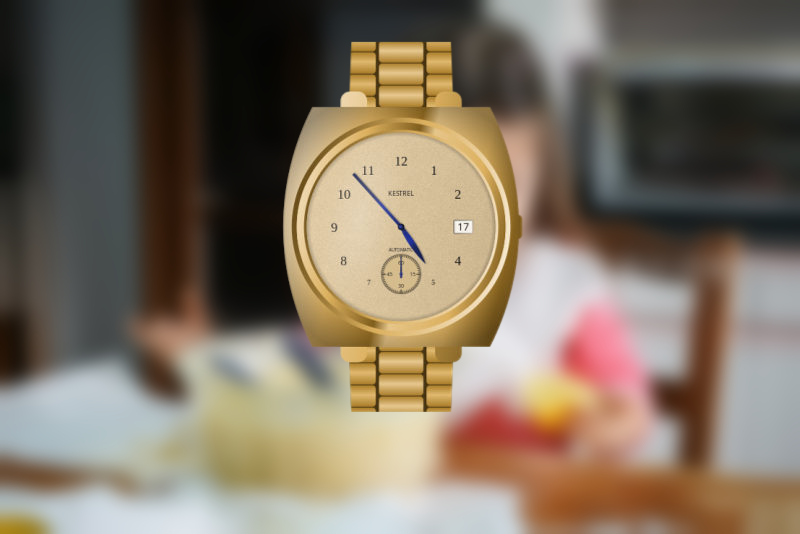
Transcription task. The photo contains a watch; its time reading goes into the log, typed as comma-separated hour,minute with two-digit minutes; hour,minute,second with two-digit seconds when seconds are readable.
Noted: 4,53
